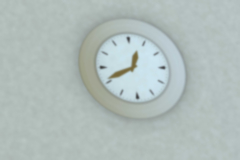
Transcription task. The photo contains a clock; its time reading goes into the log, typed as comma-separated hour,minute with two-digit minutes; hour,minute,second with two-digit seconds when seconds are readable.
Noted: 12,41
